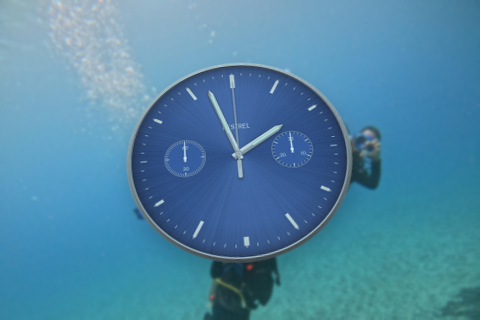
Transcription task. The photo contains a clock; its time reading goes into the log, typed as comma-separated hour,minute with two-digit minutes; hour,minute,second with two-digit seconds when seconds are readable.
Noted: 1,57
